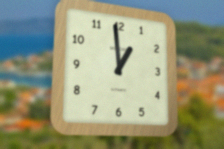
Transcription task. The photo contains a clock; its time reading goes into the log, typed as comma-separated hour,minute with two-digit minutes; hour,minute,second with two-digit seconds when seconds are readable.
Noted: 12,59
